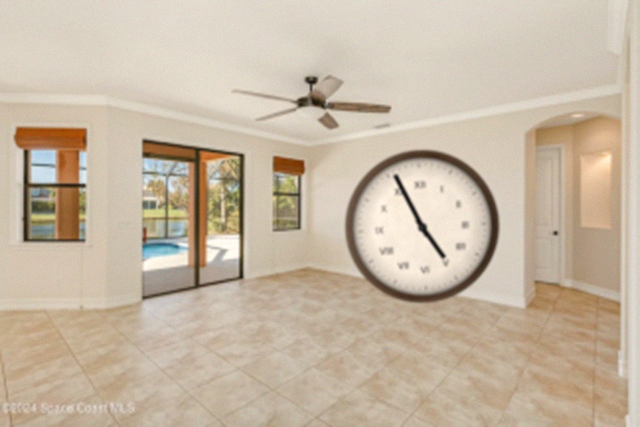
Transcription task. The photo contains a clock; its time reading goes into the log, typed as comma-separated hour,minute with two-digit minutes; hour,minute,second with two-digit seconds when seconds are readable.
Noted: 4,56
